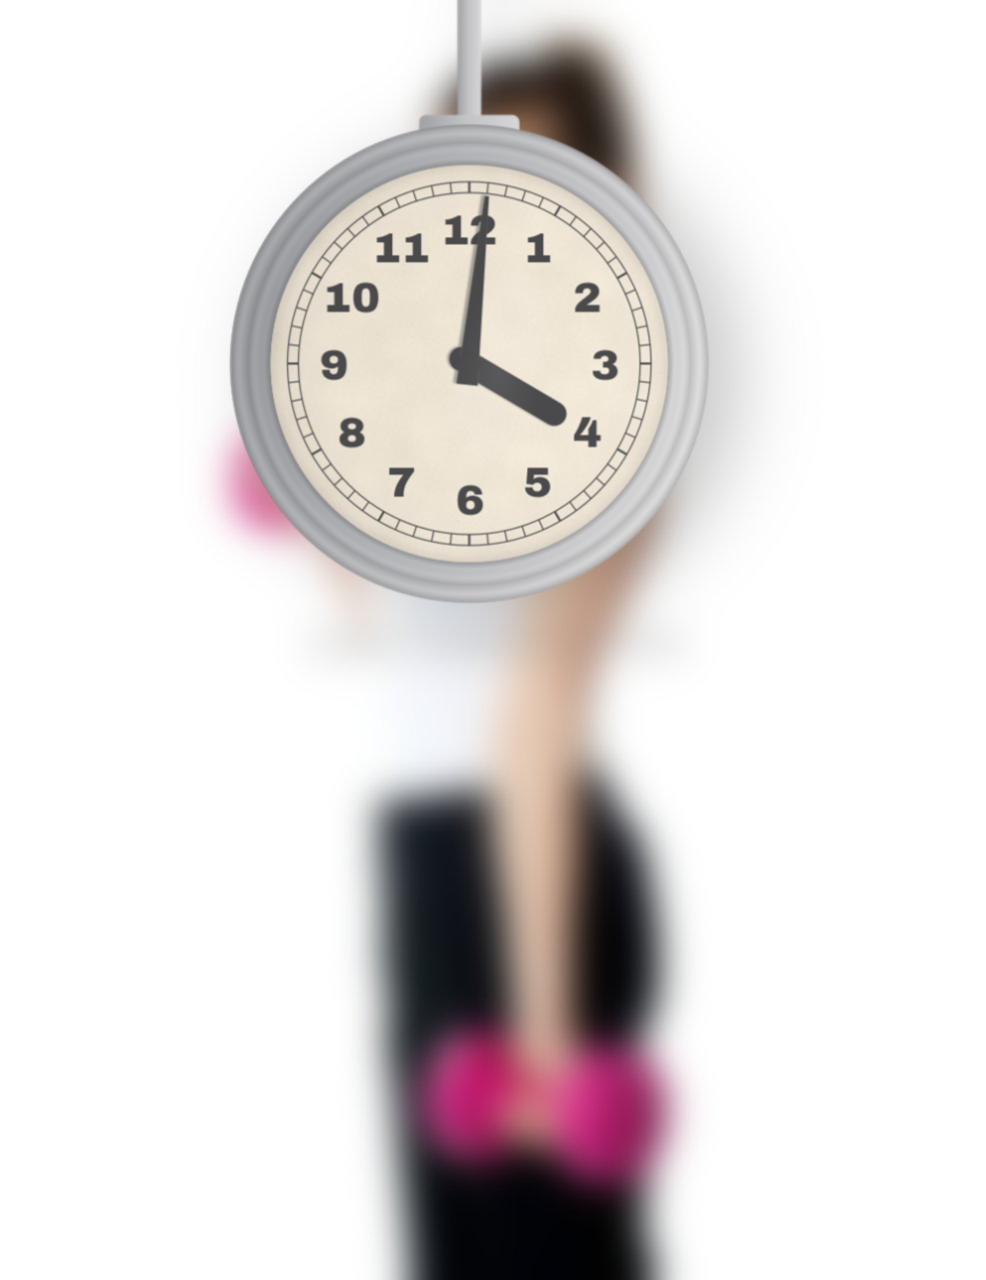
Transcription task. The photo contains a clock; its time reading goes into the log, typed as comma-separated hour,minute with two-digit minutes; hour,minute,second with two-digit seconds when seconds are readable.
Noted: 4,01
